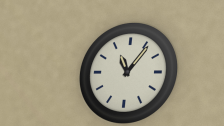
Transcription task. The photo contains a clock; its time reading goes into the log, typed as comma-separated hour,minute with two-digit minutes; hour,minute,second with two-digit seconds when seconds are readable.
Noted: 11,06
